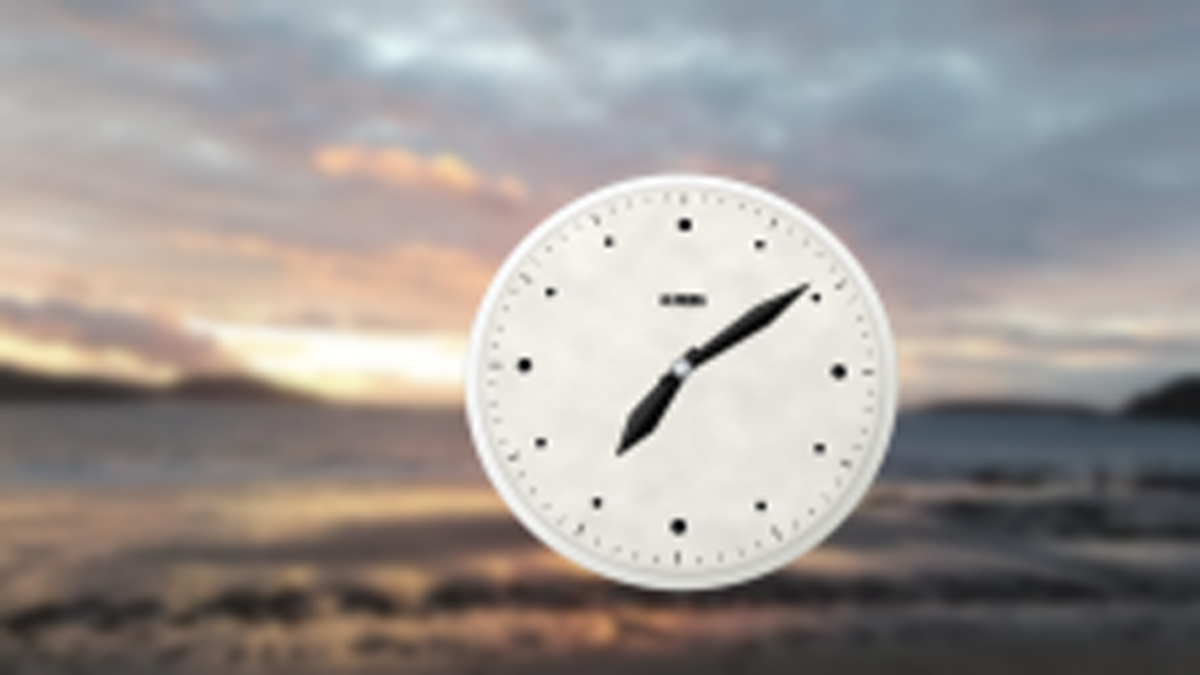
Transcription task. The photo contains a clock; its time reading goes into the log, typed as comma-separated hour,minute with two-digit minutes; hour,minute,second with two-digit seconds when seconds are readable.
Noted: 7,09
